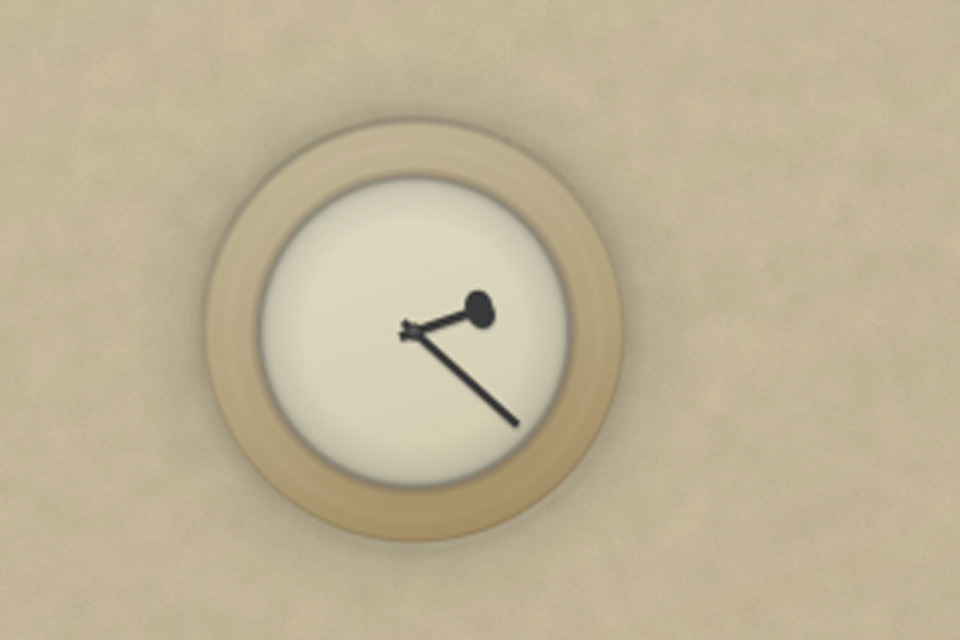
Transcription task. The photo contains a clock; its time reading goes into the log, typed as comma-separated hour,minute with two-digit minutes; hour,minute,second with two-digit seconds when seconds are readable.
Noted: 2,22
